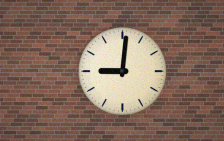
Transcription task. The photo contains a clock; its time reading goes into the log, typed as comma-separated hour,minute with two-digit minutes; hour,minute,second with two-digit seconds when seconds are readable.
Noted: 9,01
